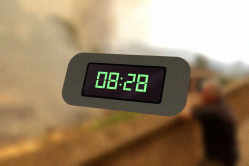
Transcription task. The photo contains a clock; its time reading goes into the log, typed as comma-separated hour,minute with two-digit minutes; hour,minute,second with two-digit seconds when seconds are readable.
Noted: 8,28
